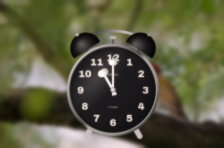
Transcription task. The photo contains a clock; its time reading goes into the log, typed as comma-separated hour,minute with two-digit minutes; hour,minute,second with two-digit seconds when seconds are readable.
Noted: 11,00
